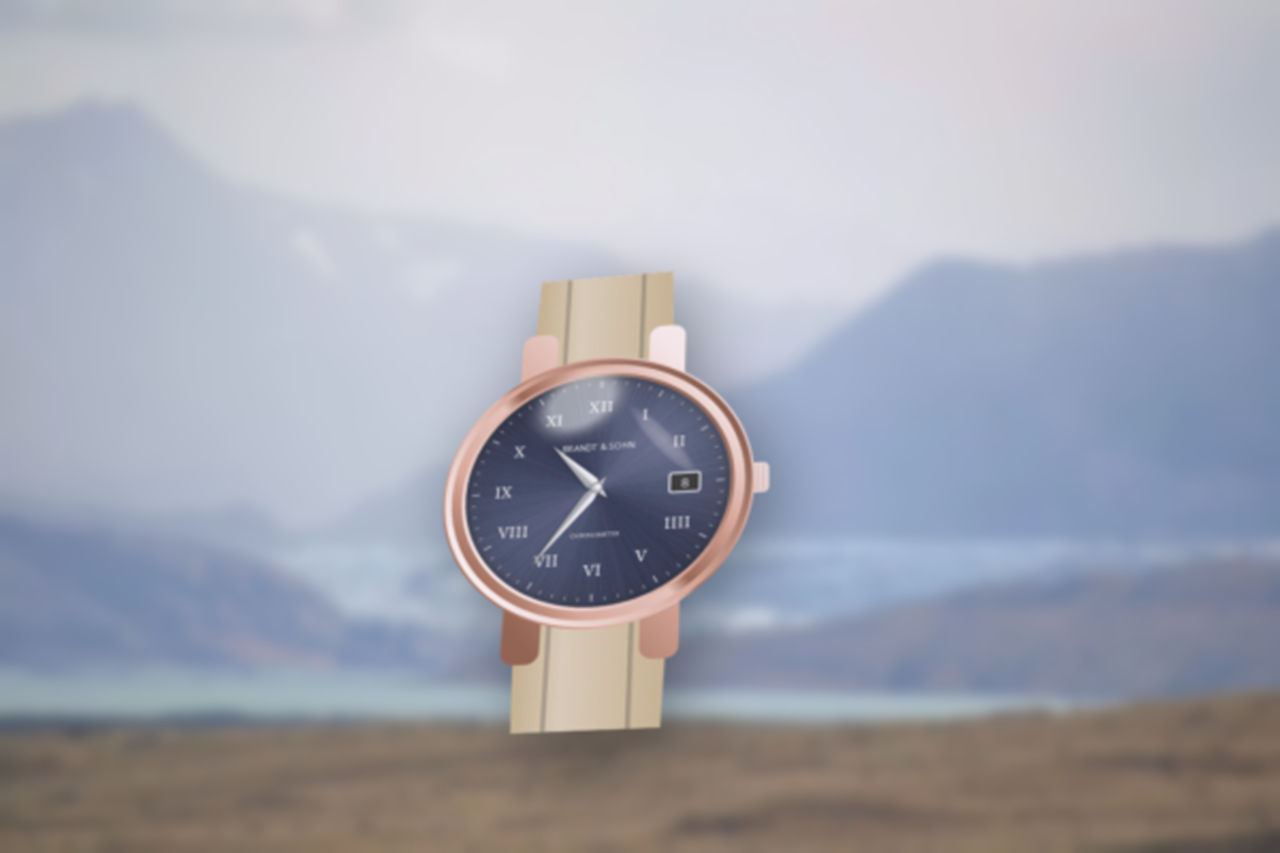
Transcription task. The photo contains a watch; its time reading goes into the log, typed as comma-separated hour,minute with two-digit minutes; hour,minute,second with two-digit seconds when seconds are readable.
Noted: 10,36
